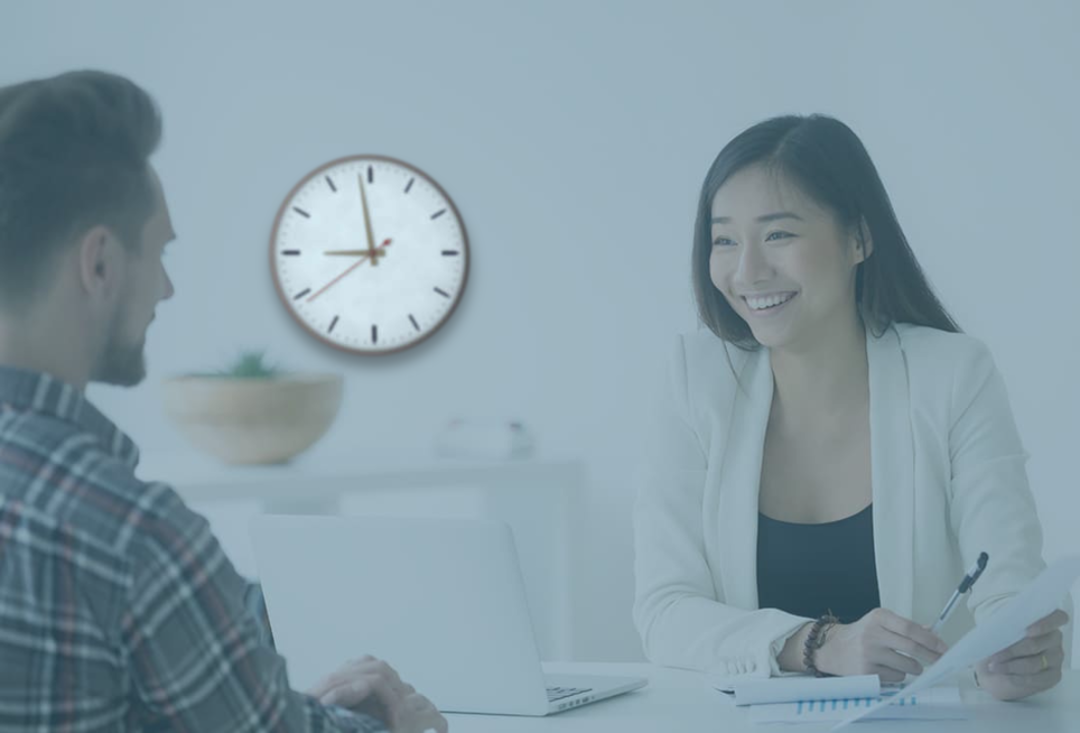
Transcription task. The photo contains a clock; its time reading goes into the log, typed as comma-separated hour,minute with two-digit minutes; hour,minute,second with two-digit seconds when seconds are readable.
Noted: 8,58,39
